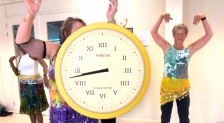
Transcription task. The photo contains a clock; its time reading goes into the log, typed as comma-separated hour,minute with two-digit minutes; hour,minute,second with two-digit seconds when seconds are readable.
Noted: 8,43
